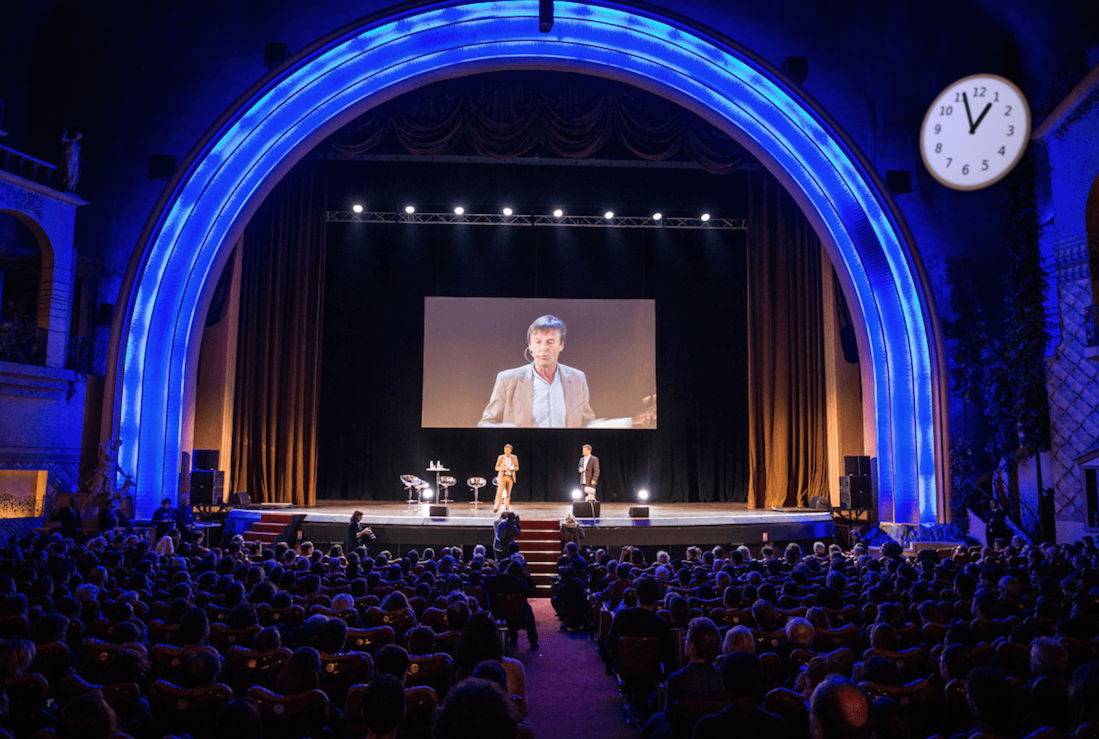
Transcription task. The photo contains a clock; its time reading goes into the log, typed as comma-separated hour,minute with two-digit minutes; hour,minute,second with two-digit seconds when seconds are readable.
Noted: 12,56
